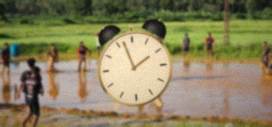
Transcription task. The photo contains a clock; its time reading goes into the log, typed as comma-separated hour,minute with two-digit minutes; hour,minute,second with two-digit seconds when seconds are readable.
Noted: 1,57
